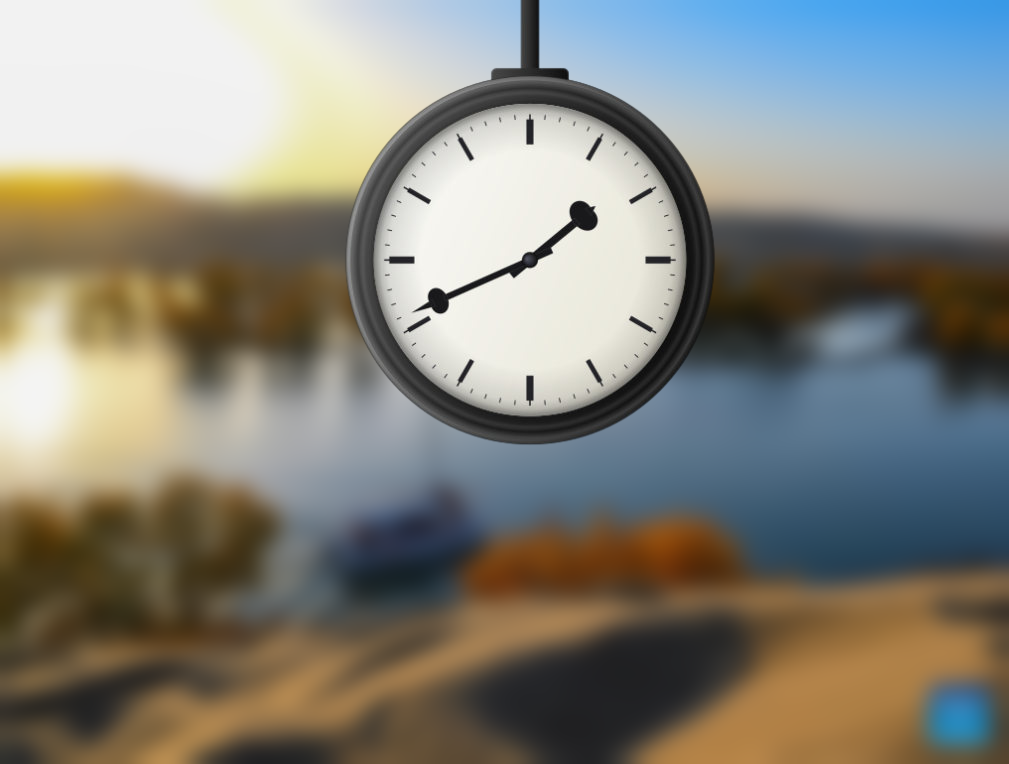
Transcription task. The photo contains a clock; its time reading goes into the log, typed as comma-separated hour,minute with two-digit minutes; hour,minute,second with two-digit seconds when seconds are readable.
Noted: 1,41
